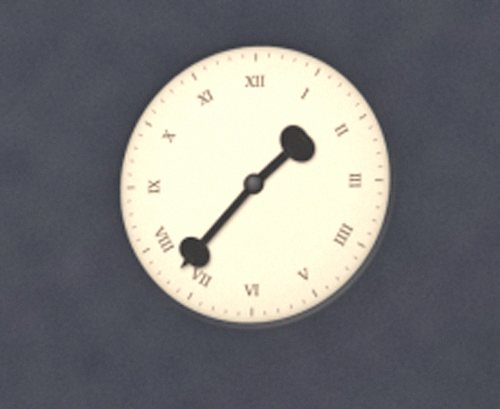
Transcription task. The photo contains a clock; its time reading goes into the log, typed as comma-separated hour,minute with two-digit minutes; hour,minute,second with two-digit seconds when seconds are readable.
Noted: 1,37
